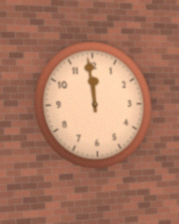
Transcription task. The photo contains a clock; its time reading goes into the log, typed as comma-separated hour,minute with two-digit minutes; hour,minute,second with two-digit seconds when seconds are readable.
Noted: 11,59
